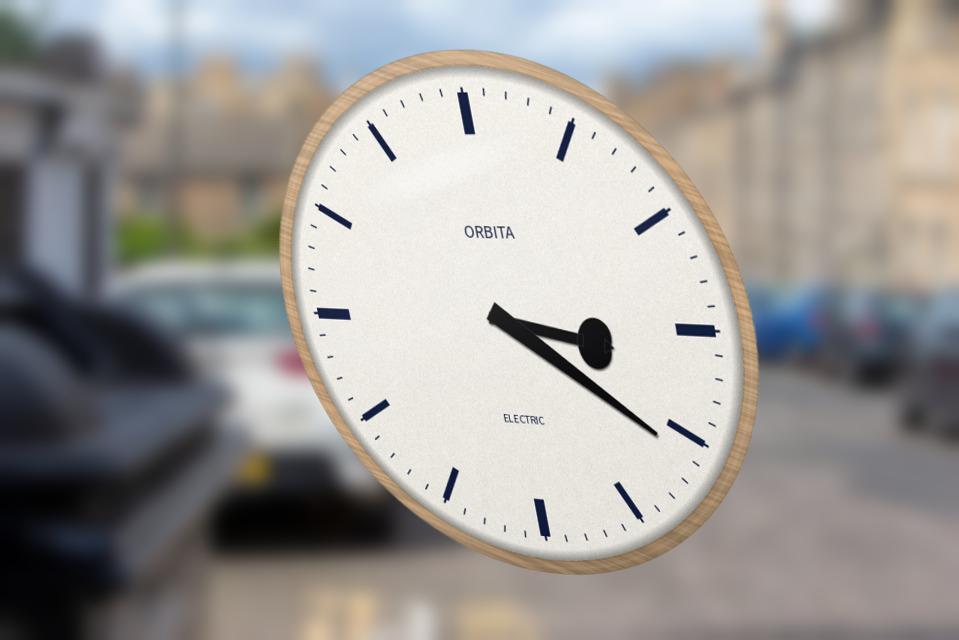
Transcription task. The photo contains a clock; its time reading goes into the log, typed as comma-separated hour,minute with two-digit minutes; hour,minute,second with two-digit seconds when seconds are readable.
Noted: 3,21
